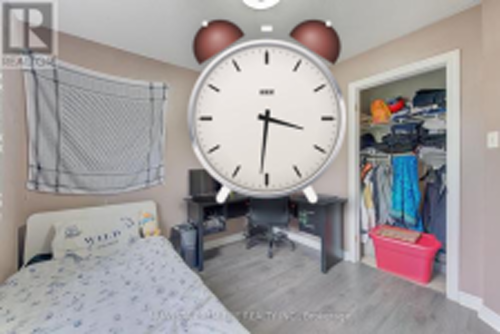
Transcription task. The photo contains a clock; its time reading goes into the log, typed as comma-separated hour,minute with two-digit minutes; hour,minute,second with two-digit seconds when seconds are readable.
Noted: 3,31
